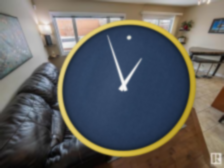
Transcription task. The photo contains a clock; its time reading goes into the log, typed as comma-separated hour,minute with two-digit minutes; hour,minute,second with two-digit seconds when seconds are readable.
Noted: 12,56
